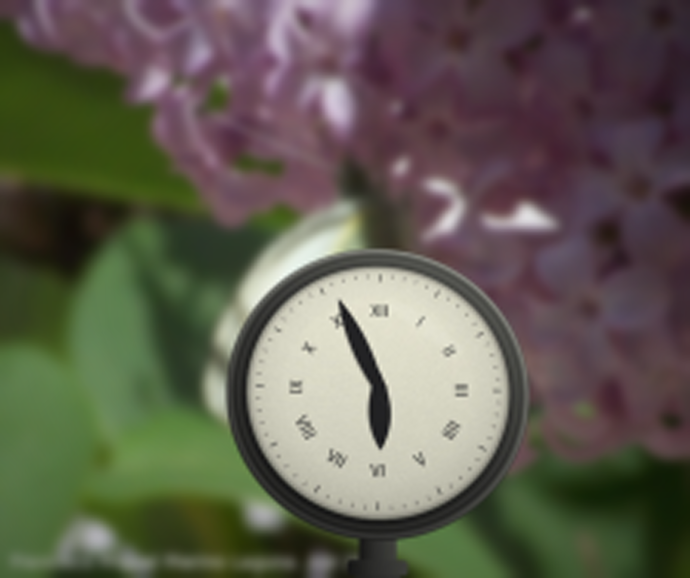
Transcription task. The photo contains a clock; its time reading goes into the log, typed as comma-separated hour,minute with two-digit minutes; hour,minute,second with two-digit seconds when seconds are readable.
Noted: 5,56
